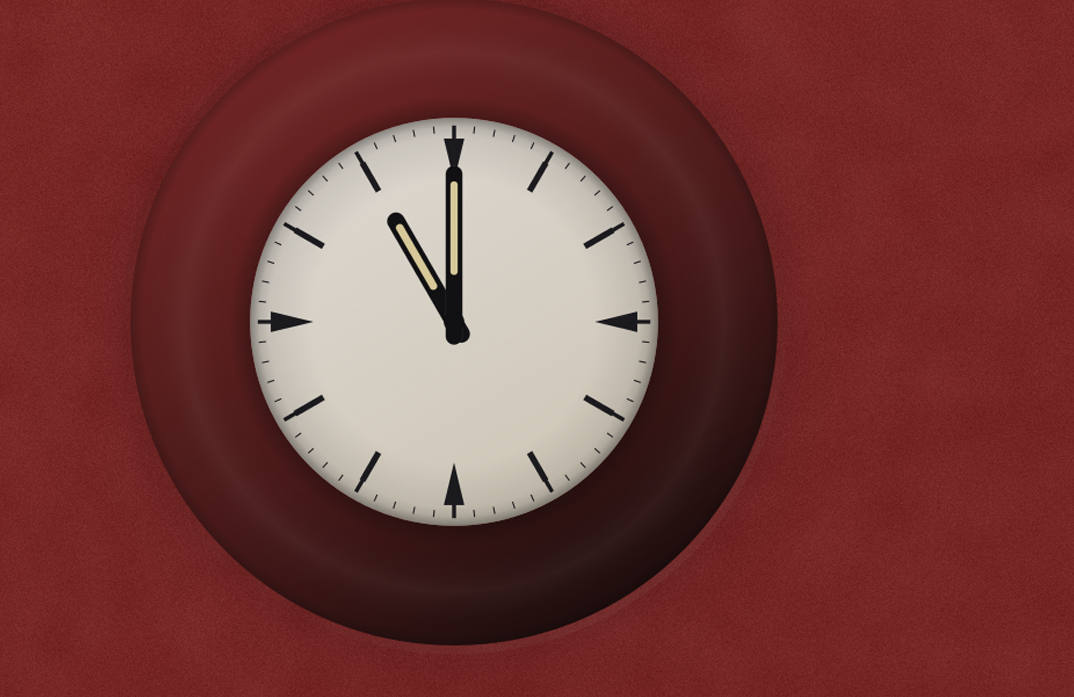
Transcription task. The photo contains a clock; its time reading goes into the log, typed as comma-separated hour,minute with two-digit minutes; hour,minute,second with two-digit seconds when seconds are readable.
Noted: 11,00
